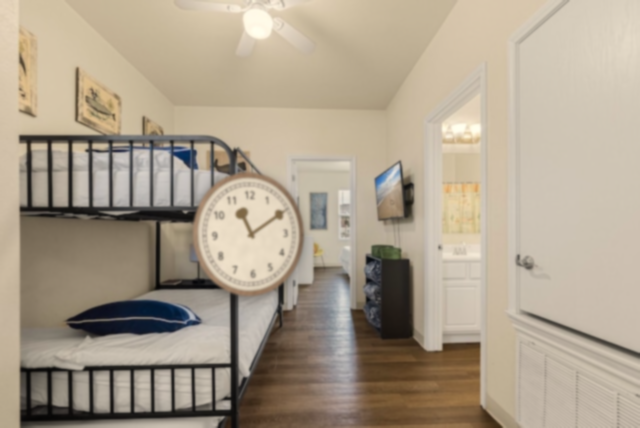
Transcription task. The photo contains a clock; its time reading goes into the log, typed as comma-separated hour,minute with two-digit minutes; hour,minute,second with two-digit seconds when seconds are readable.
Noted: 11,10
